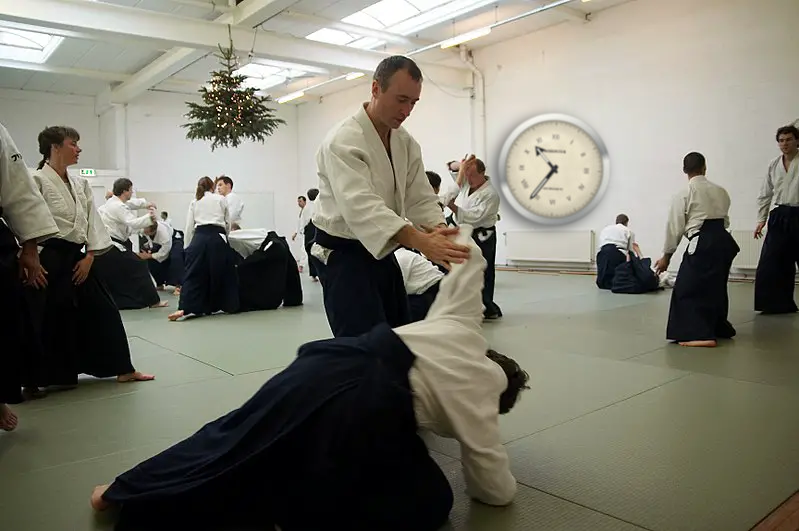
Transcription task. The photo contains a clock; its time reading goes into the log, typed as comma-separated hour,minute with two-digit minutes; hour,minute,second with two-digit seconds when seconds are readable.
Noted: 10,36
